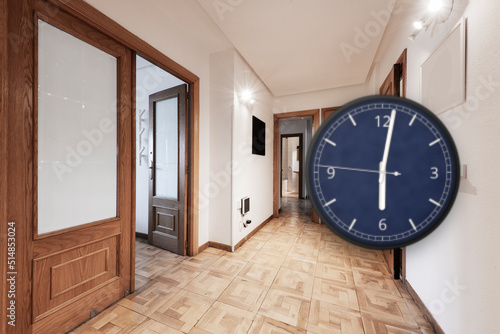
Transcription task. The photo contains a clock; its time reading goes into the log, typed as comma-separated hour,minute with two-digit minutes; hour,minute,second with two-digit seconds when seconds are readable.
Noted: 6,01,46
